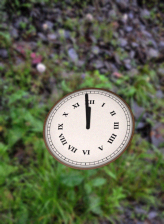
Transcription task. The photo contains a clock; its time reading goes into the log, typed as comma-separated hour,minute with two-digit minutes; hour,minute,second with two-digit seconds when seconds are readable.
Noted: 11,59
